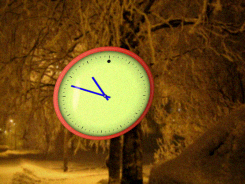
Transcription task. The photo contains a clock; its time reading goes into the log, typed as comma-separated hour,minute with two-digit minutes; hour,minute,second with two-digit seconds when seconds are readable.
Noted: 10,48
